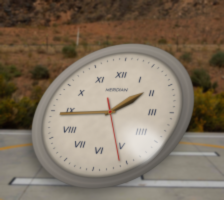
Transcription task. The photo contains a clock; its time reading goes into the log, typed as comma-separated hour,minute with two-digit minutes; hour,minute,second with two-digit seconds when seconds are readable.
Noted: 1,44,26
